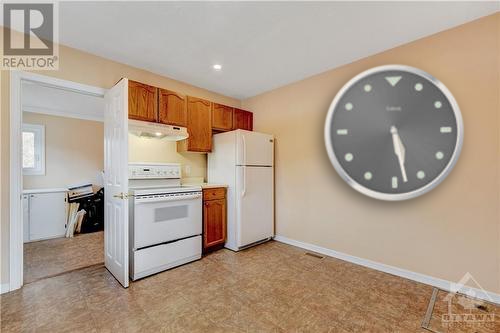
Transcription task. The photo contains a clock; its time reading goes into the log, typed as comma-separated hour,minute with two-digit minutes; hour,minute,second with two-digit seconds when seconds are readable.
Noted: 5,28
